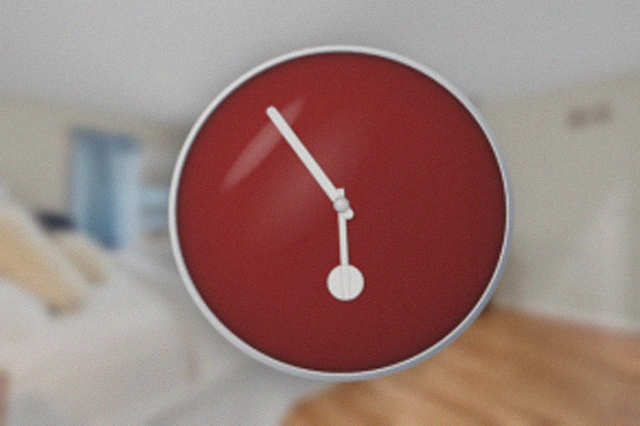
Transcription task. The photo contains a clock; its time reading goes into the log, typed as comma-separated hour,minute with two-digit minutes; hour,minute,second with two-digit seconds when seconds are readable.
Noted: 5,54
